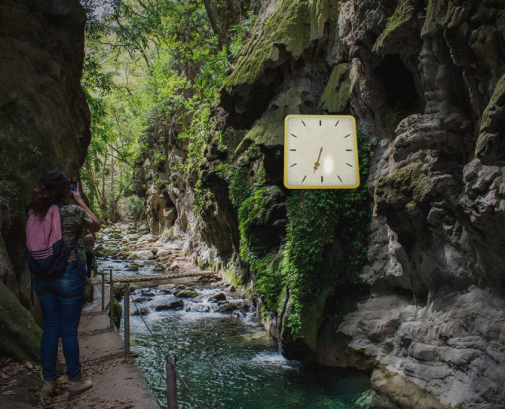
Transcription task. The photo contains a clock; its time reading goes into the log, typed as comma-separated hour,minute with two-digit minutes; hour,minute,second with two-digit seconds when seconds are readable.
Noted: 6,33
